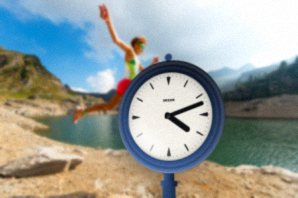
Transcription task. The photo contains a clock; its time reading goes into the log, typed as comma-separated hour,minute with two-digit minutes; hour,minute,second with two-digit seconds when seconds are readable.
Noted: 4,12
